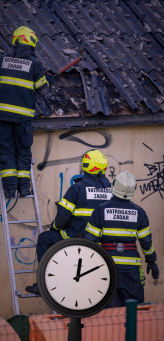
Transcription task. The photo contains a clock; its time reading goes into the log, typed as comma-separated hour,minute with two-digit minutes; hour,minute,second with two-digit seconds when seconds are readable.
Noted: 12,10
